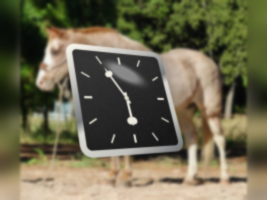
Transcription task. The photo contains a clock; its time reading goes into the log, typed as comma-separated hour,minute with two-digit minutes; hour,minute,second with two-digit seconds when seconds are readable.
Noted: 5,55
